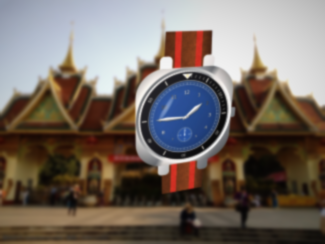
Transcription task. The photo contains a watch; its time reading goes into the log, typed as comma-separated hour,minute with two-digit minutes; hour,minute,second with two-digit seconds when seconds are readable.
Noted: 1,45
